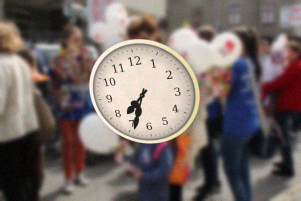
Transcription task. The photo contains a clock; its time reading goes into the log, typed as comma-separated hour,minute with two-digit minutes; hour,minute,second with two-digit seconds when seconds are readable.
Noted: 7,34
